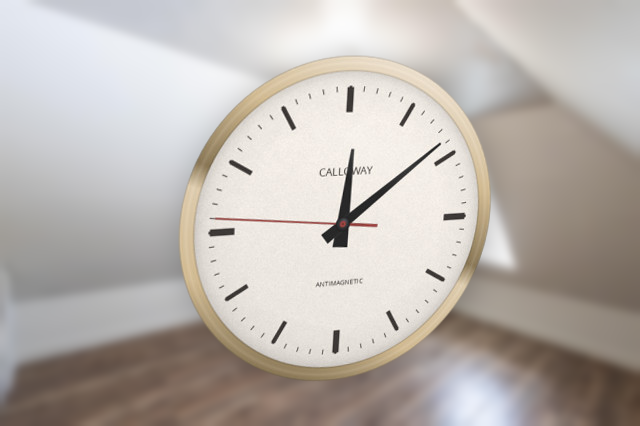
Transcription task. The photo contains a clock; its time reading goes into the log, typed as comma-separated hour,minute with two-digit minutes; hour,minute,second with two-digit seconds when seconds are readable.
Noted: 12,08,46
